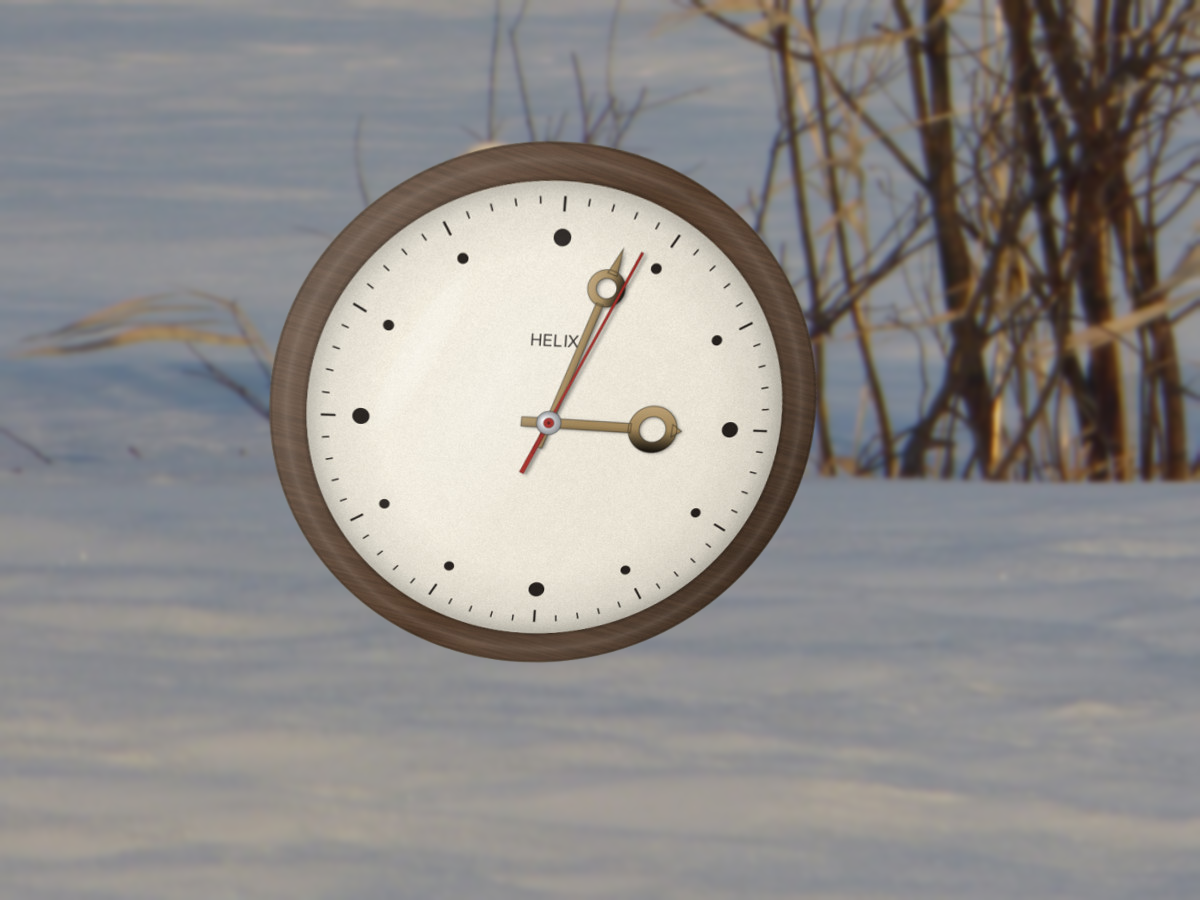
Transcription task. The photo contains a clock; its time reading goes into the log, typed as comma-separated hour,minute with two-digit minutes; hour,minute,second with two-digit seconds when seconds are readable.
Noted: 3,03,04
